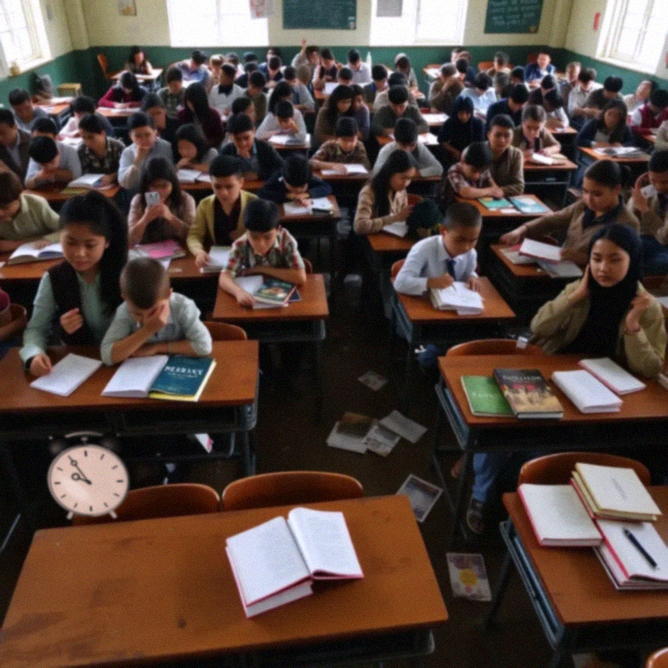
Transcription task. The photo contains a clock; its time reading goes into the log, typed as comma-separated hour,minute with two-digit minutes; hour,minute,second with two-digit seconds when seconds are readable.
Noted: 9,55
